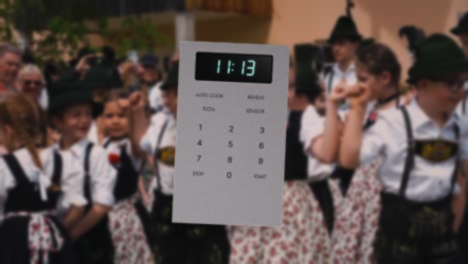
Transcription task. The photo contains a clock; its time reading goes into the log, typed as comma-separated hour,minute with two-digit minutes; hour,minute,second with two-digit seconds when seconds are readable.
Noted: 11,13
